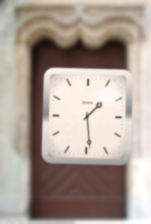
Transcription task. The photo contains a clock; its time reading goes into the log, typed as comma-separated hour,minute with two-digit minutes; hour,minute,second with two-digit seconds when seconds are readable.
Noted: 1,29
